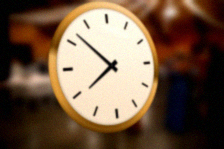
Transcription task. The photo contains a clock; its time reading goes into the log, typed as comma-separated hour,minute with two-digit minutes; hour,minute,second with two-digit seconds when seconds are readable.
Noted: 7,52
